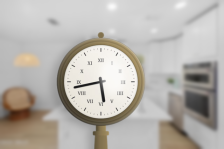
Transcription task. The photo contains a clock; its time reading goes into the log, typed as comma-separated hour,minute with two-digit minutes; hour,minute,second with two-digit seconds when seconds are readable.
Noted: 5,43
